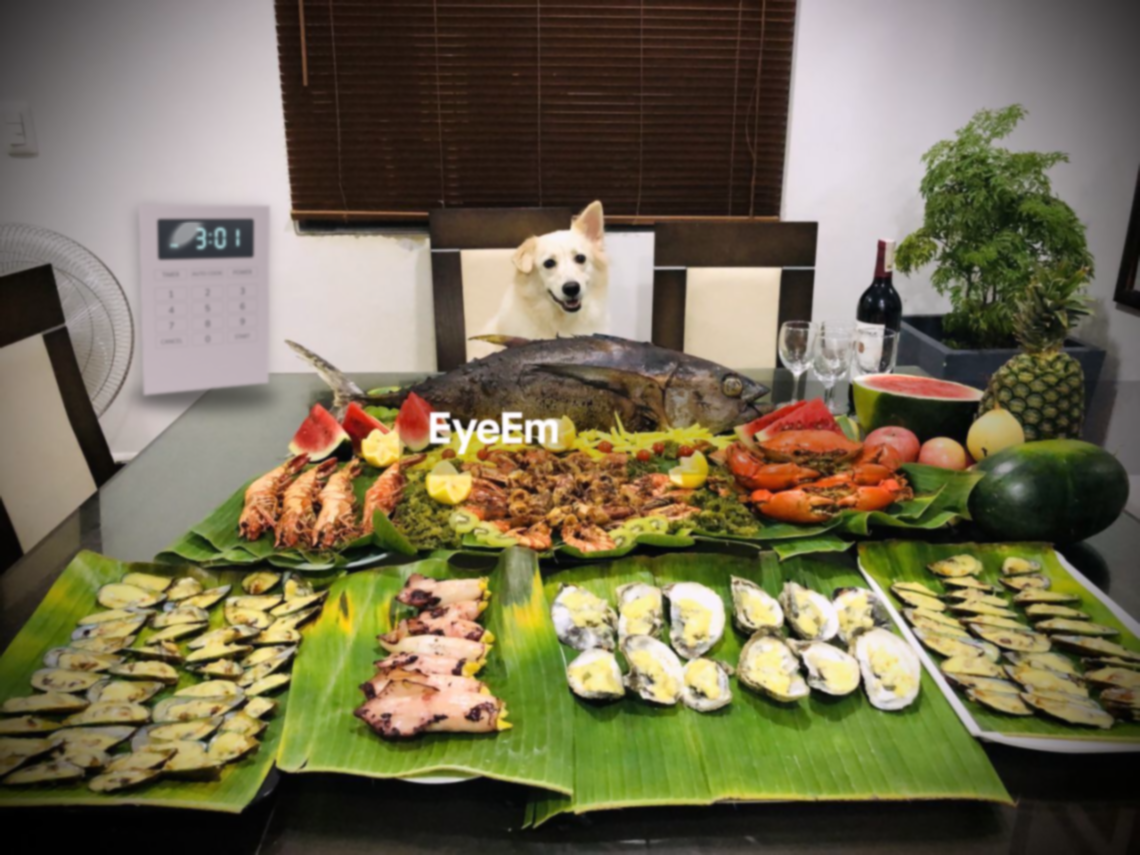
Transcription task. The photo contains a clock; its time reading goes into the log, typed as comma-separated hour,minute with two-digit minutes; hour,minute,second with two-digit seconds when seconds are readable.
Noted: 3,01
